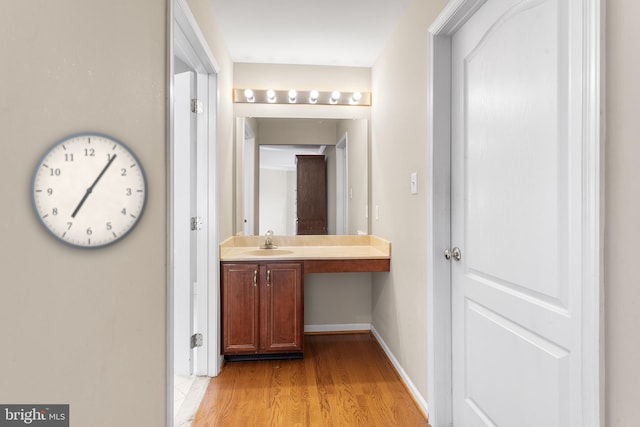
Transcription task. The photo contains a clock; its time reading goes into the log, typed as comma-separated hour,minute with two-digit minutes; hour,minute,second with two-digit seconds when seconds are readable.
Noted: 7,06
